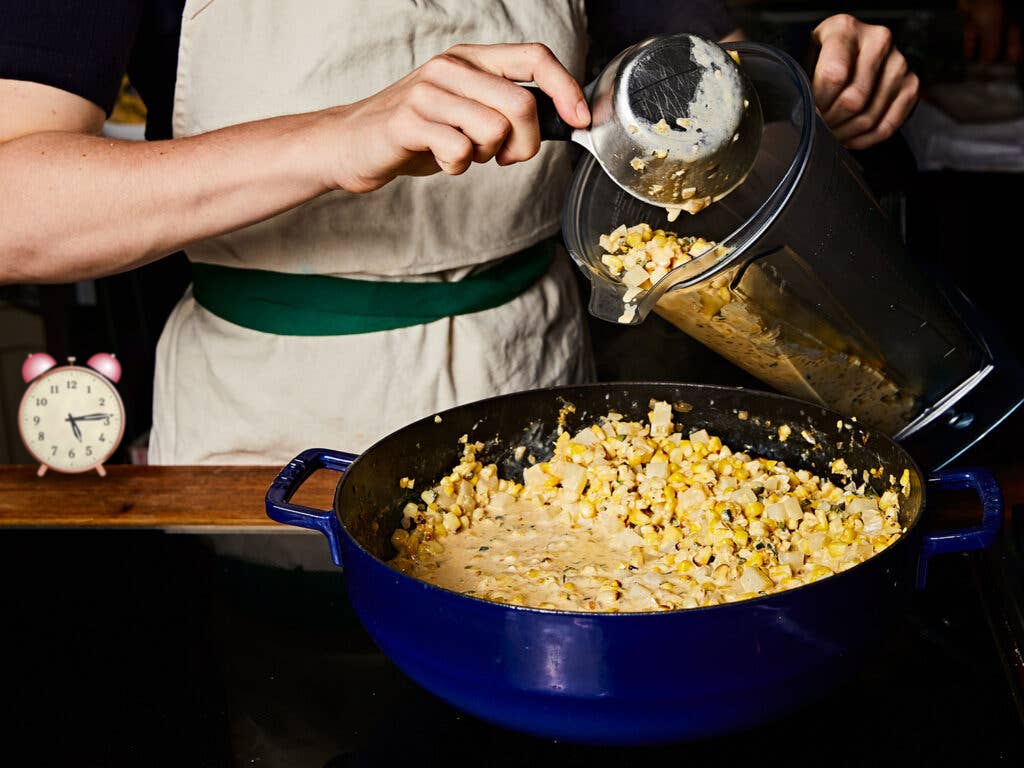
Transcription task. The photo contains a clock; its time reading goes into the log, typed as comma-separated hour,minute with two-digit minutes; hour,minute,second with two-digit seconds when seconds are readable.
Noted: 5,14
